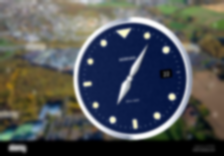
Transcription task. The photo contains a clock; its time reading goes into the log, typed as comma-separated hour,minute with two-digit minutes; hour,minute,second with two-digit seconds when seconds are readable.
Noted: 7,06
